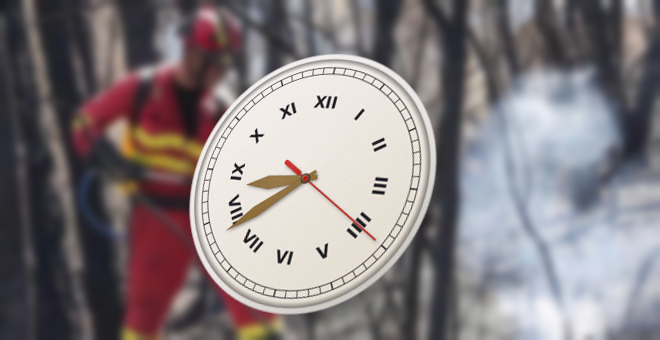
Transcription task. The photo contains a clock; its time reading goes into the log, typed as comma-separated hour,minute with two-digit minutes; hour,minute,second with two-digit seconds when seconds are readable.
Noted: 8,38,20
